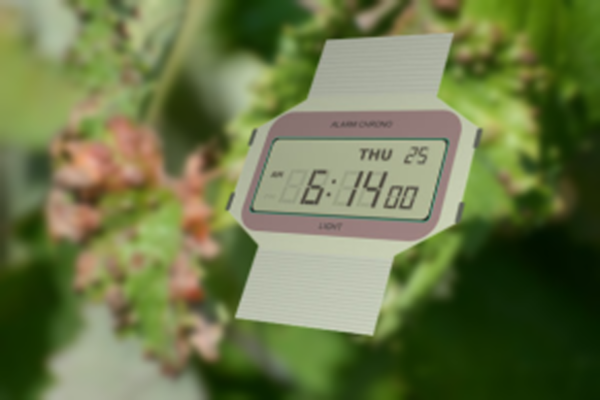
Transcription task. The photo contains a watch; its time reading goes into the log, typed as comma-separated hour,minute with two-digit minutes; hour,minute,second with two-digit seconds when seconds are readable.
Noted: 6,14,00
